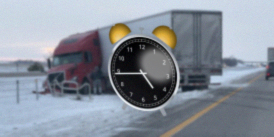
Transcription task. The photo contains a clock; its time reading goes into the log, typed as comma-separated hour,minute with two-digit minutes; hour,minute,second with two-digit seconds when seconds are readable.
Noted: 4,44
